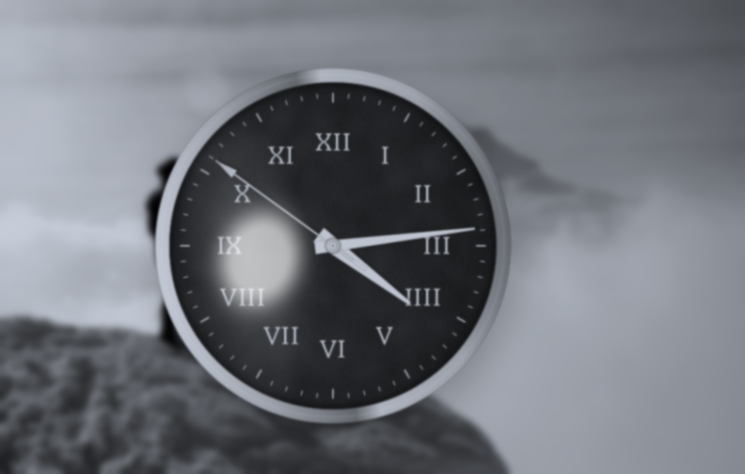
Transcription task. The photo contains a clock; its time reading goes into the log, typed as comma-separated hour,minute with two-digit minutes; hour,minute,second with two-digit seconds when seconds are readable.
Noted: 4,13,51
